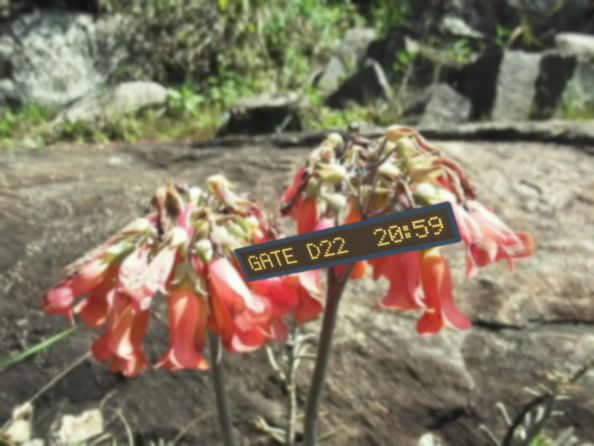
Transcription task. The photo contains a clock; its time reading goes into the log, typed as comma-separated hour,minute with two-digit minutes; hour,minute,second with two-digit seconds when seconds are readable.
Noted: 20,59
